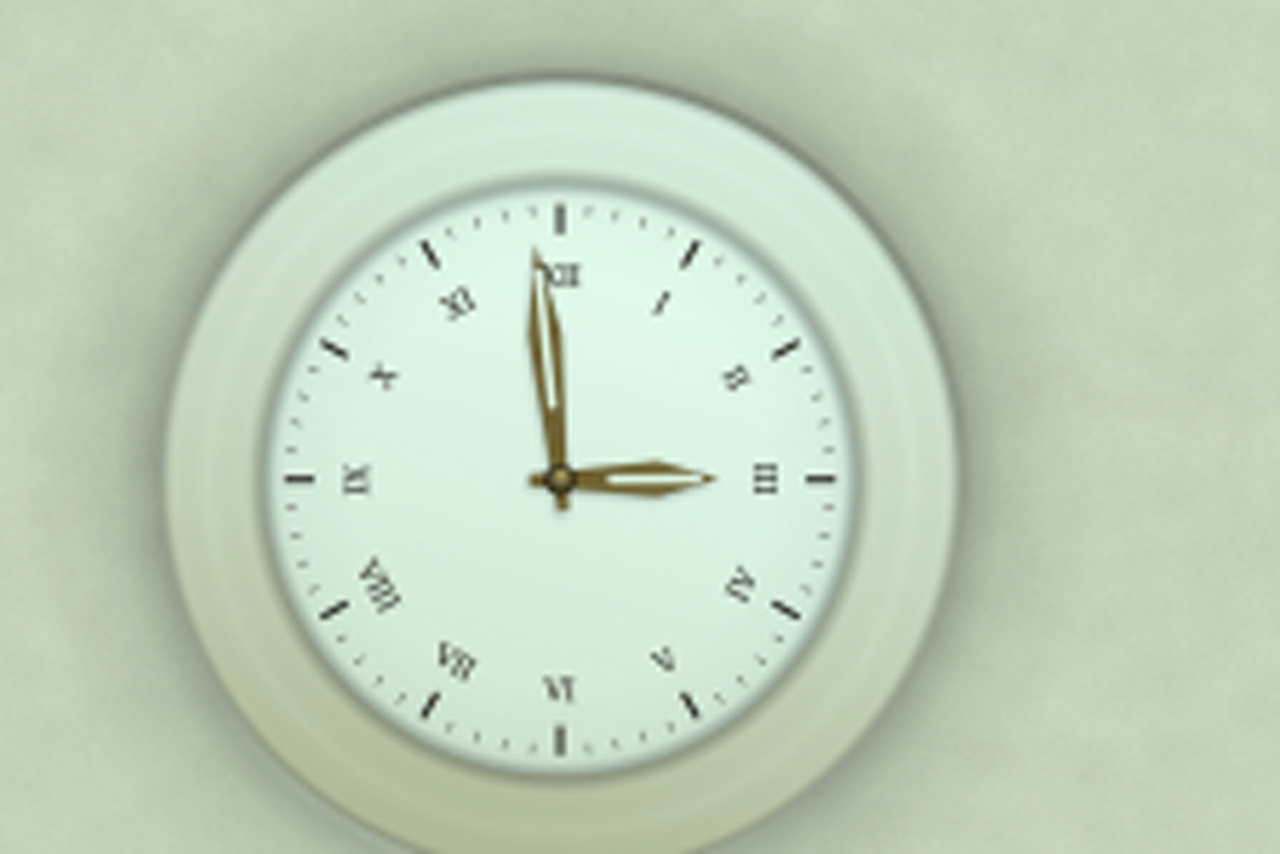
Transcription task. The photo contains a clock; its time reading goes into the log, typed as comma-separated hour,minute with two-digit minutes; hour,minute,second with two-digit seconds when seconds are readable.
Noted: 2,59
